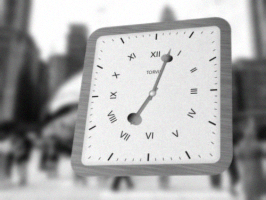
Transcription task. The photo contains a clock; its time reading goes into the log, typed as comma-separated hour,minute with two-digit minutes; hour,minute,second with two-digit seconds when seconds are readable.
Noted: 7,03
